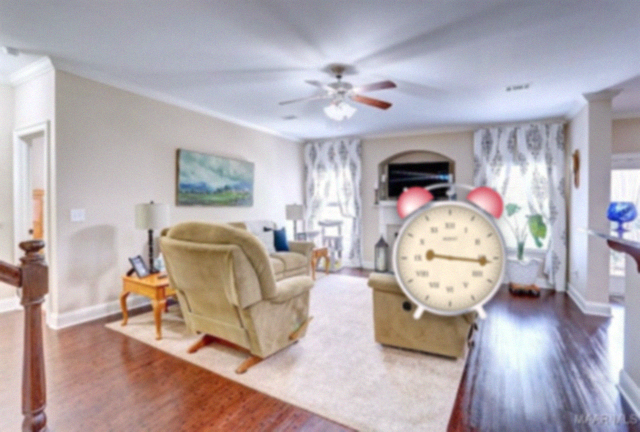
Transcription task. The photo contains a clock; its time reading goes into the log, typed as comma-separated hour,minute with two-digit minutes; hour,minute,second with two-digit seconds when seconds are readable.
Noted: 9,16
